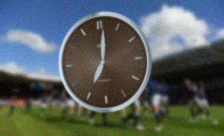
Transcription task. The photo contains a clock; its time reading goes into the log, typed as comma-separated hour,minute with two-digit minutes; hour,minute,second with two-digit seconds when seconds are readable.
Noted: 7,01
